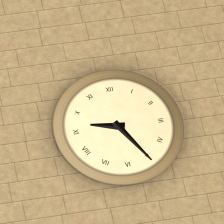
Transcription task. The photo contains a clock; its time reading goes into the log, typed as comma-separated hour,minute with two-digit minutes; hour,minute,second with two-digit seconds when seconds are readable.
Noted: 9,25
